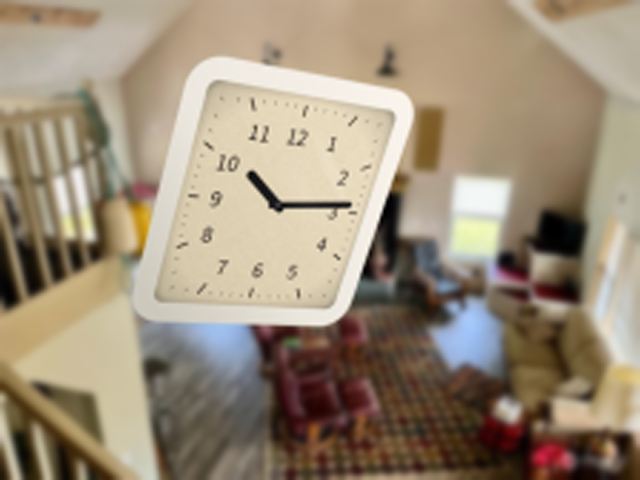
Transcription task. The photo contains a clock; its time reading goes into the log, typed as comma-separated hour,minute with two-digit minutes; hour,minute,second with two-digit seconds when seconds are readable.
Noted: 10,14
